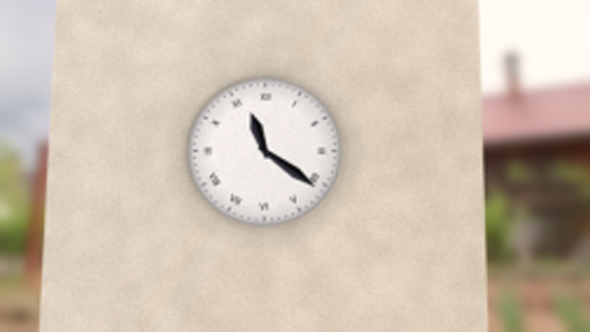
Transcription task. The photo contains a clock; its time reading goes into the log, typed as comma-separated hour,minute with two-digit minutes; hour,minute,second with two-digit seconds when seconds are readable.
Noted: 11,21
